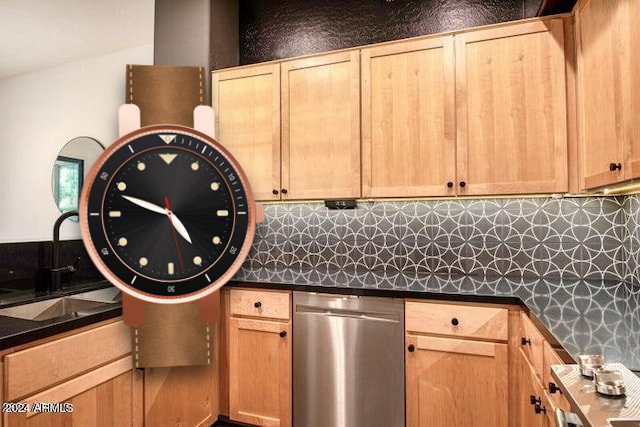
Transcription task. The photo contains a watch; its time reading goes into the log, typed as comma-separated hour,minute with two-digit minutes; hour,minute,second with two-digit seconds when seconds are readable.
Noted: 4,48,28
